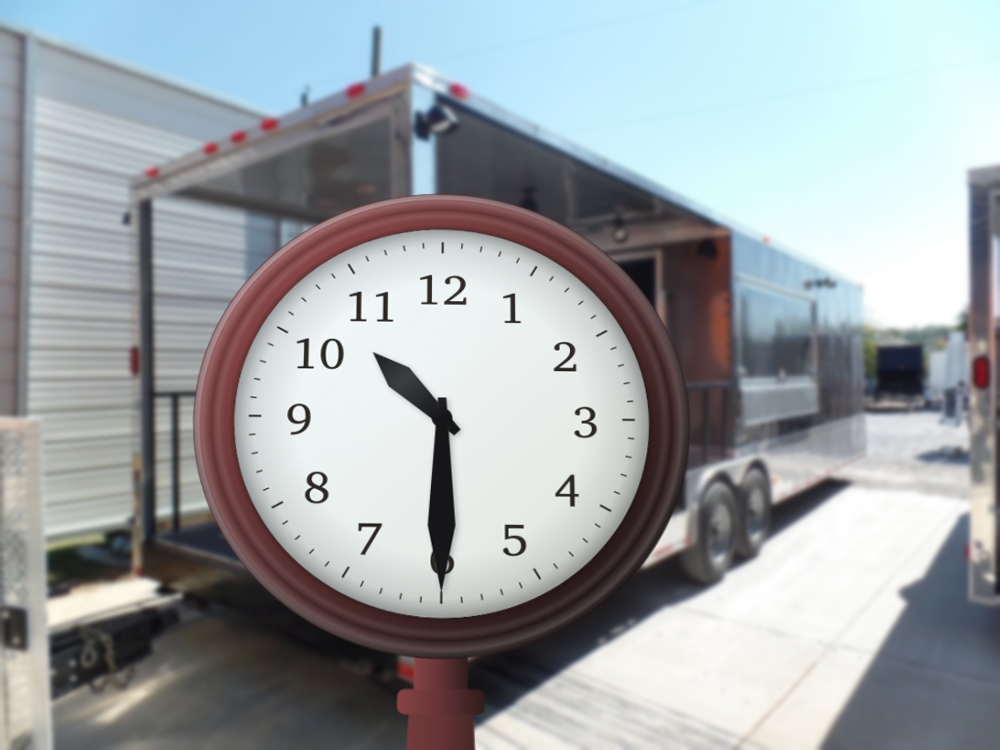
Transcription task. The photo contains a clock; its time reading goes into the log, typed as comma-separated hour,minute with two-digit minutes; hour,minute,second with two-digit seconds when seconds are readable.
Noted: 10,30
